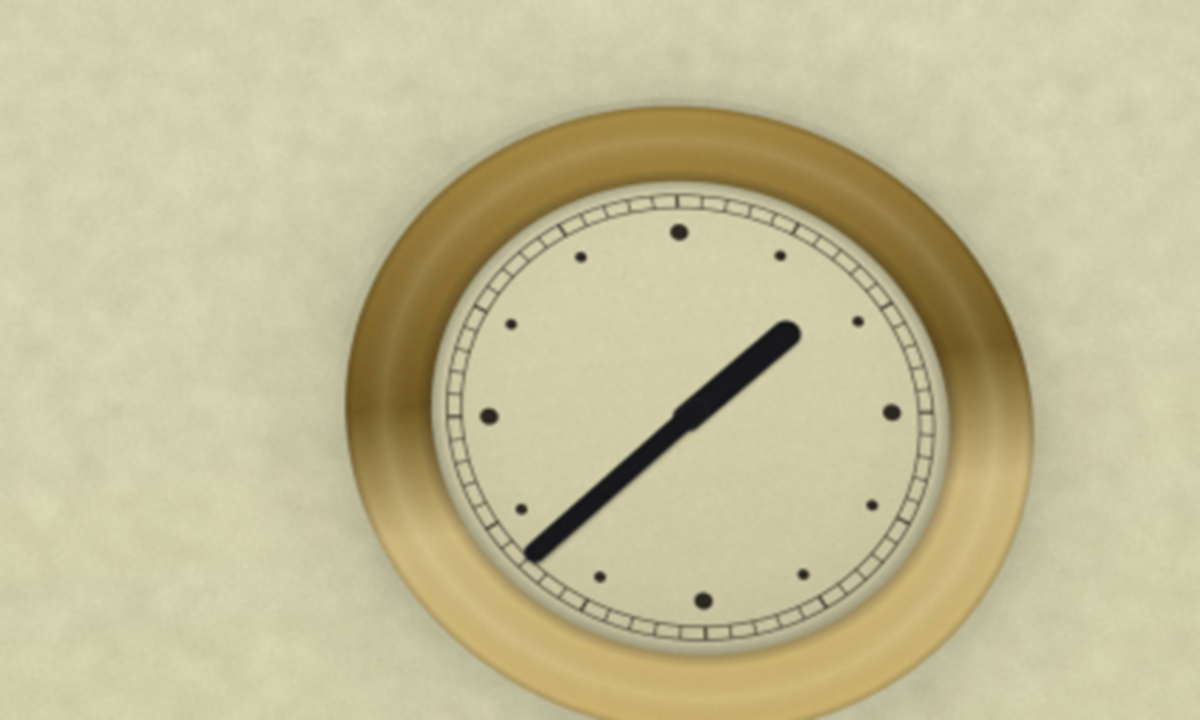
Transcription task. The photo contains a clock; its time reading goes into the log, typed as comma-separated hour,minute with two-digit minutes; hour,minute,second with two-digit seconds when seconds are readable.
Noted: 1,38
